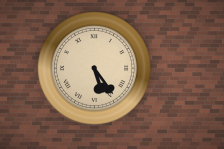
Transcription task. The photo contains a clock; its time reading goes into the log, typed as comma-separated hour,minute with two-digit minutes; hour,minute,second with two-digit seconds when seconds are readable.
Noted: 5,24
